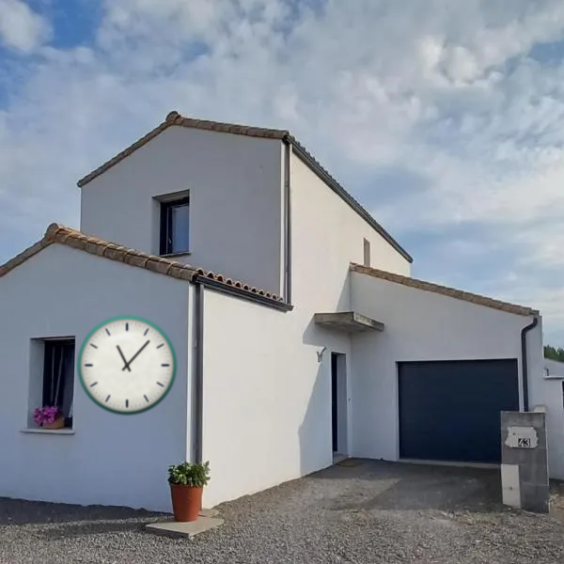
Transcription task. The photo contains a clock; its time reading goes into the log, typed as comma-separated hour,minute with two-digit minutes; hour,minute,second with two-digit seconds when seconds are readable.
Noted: 11,07
